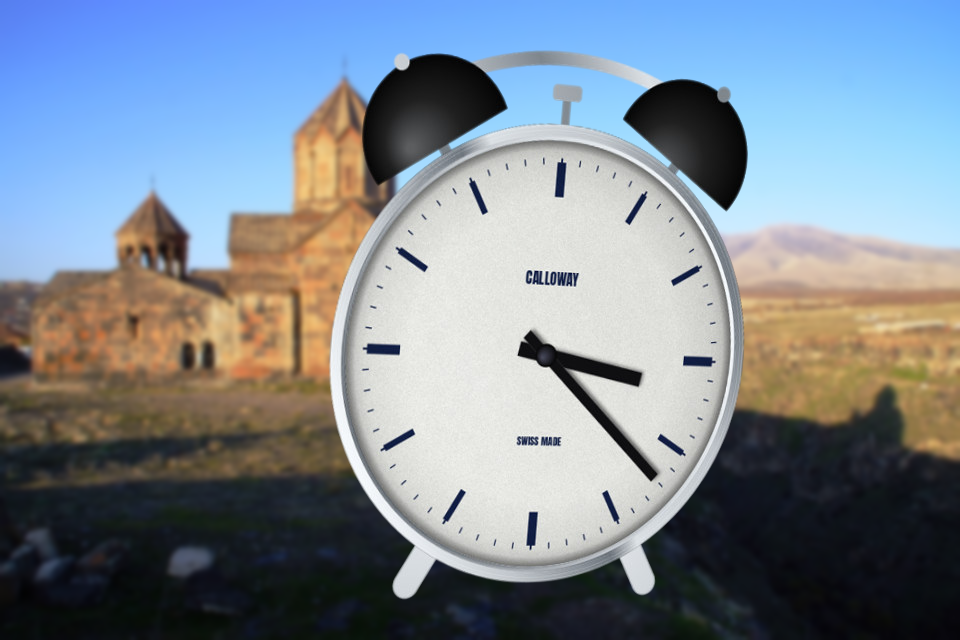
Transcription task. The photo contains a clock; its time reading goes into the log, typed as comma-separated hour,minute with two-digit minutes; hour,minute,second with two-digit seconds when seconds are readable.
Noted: 3,22
